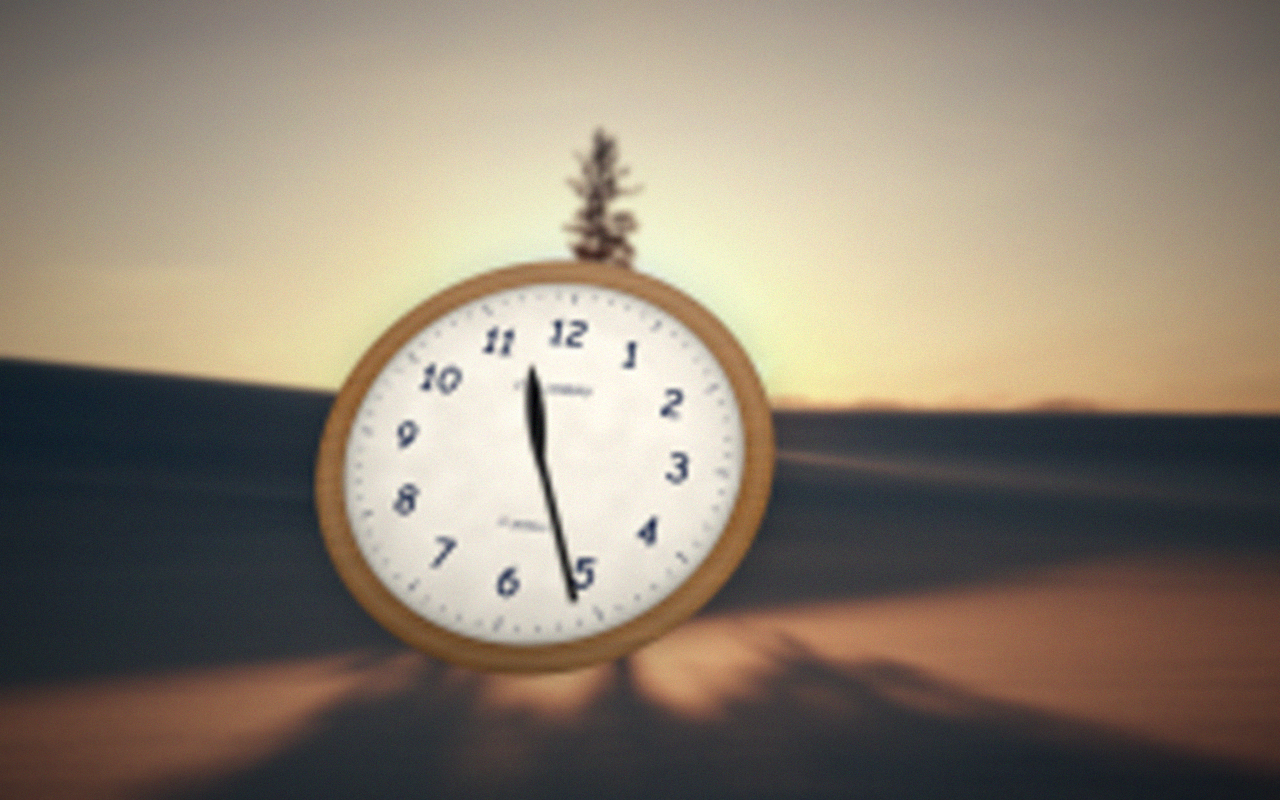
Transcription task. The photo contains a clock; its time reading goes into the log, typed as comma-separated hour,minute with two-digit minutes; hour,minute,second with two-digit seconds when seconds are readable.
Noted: 11,26
